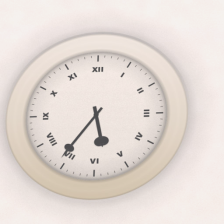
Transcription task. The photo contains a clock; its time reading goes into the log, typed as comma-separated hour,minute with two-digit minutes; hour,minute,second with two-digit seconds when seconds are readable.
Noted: 5,36
